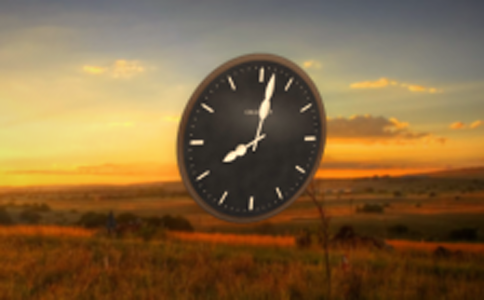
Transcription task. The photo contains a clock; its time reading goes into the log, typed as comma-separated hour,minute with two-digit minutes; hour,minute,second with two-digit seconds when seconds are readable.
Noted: 8,02
